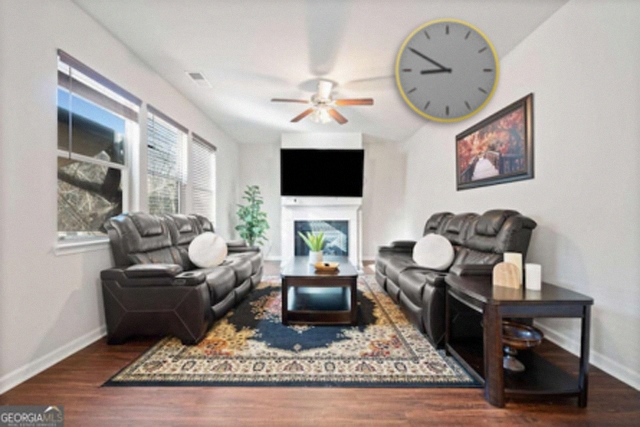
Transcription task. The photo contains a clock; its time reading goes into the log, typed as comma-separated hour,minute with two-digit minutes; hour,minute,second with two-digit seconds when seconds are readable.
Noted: 8,50
